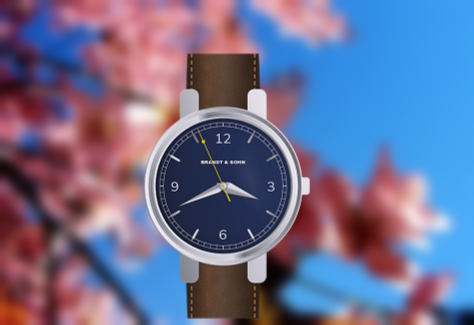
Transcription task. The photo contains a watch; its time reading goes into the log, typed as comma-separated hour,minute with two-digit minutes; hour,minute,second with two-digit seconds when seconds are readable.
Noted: 3,40,56
